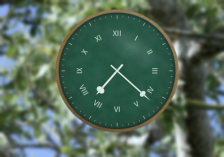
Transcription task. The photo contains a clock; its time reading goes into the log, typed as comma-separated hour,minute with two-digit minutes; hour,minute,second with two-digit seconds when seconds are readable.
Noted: 7,22
